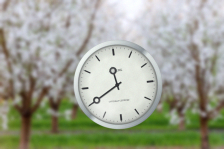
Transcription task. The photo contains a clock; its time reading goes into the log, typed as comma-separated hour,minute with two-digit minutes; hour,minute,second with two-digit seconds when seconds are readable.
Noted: 11,40
